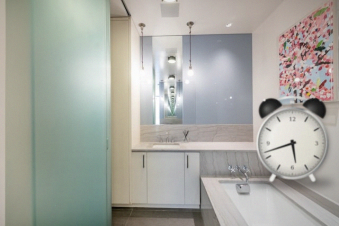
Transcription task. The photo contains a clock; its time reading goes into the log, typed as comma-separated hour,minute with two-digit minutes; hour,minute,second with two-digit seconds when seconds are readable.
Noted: 5,42
